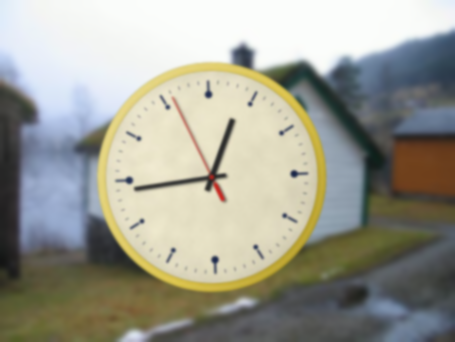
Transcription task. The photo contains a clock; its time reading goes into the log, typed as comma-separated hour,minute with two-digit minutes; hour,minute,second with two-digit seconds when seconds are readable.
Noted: 12,43,56
